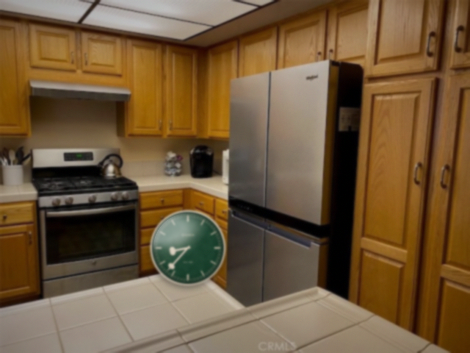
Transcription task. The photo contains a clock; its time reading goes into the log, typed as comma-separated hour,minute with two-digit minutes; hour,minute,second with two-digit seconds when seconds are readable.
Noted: 8,37
